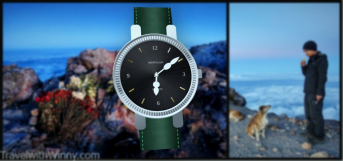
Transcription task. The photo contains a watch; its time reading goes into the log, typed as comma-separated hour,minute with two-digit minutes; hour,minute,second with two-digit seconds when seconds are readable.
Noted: 6,09
